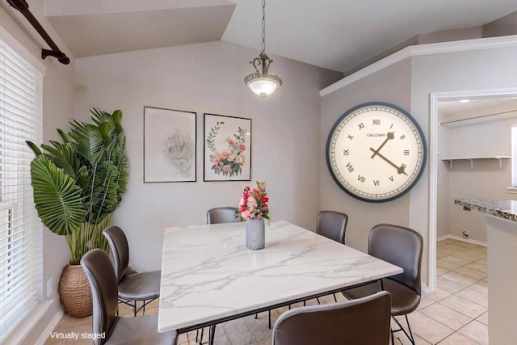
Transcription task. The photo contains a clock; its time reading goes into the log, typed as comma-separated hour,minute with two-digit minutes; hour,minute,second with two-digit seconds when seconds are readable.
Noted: 1,21
